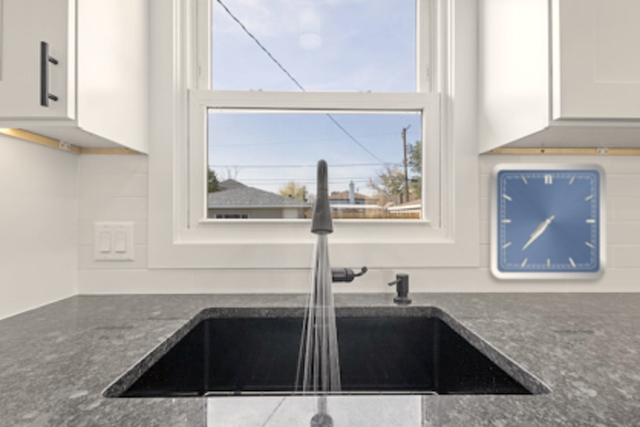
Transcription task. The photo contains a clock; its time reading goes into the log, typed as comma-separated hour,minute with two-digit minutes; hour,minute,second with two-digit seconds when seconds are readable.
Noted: 7,37
